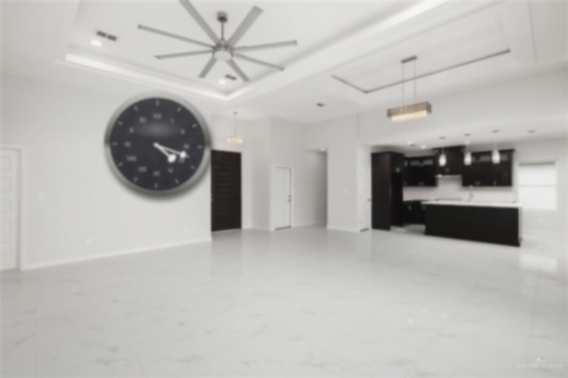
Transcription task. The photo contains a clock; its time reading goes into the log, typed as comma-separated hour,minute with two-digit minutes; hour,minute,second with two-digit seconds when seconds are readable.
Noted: 4,18
